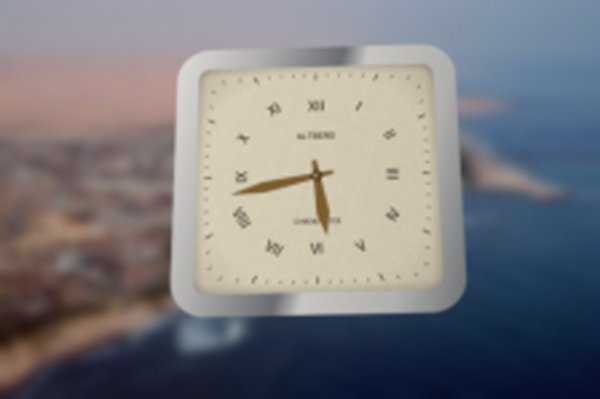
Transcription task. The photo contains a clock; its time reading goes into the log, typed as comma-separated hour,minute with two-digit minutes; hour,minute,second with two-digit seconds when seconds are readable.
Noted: 5,43
